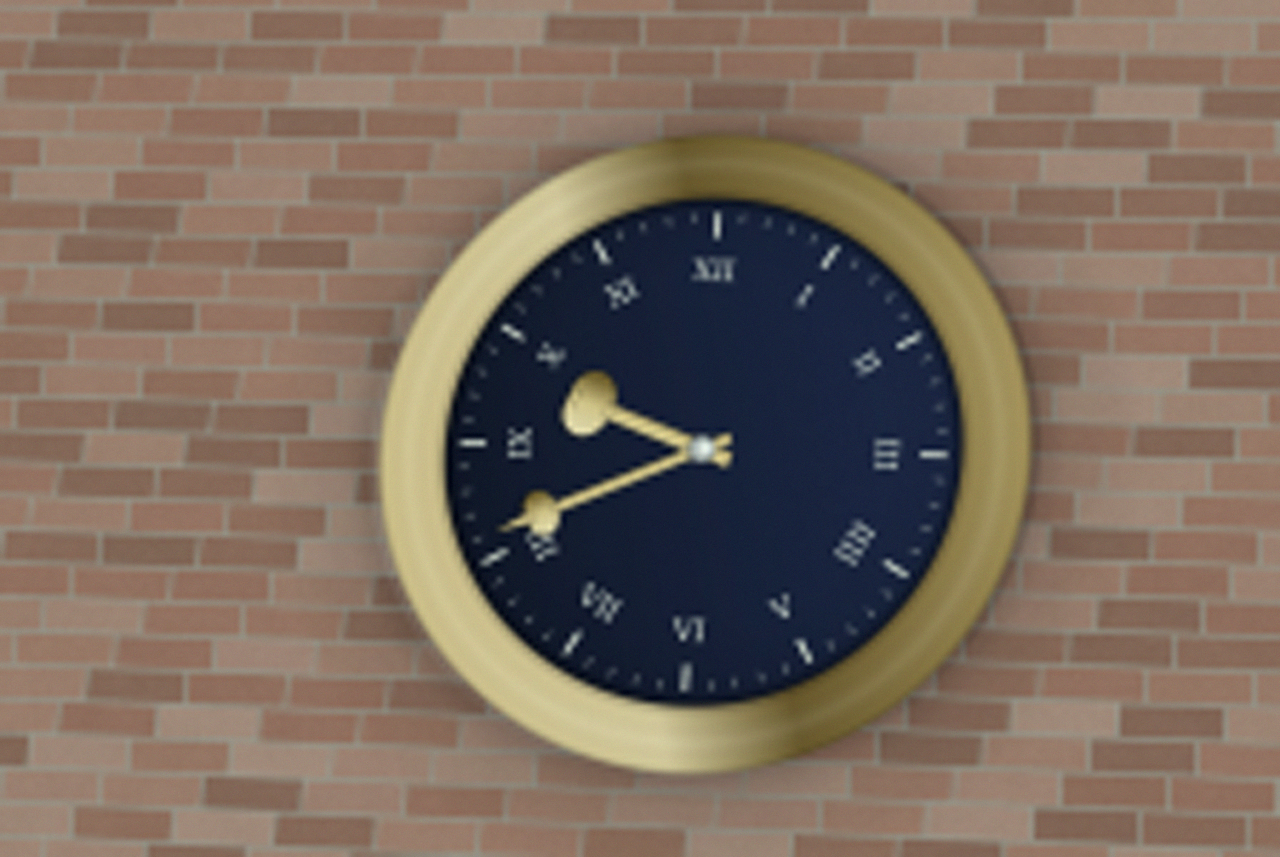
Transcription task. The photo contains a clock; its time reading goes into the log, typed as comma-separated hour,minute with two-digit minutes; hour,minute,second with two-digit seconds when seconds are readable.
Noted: 9,41
